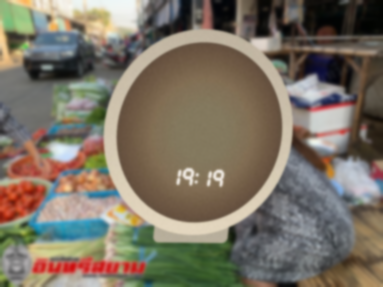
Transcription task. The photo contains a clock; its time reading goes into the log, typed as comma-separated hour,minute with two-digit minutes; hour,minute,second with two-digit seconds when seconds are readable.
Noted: 19,19
